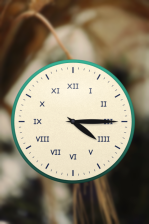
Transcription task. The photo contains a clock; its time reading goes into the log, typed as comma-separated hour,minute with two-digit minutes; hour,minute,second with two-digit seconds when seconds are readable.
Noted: 4,15
